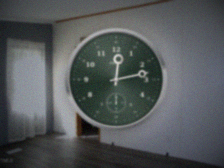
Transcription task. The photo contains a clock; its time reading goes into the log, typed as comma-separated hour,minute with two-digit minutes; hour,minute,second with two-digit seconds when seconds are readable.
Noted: 12,13
